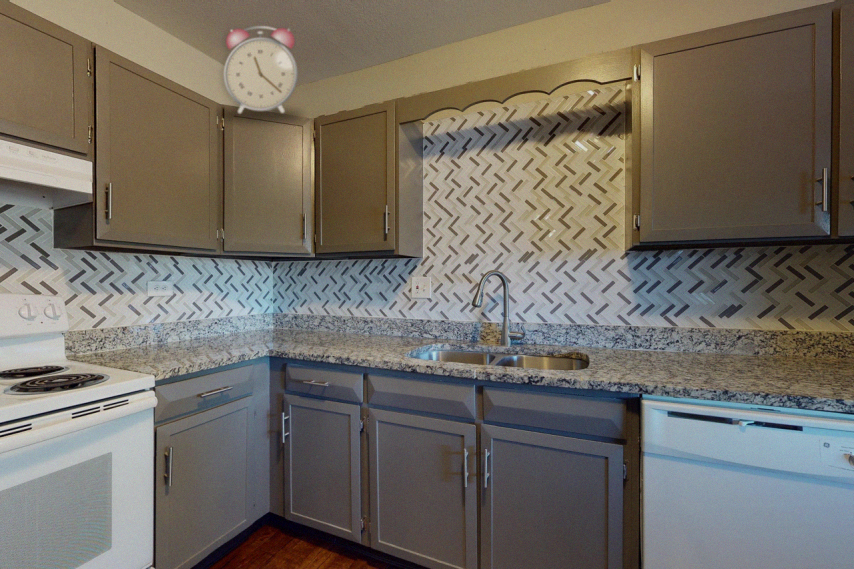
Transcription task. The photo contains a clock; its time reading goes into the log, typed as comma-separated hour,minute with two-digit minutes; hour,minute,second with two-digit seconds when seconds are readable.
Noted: 11,22
